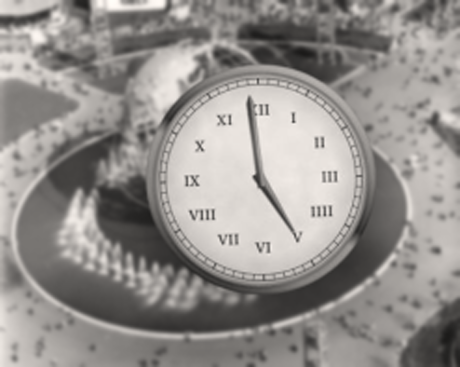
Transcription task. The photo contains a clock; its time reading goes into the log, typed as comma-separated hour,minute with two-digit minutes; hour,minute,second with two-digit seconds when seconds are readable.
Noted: 4,59
